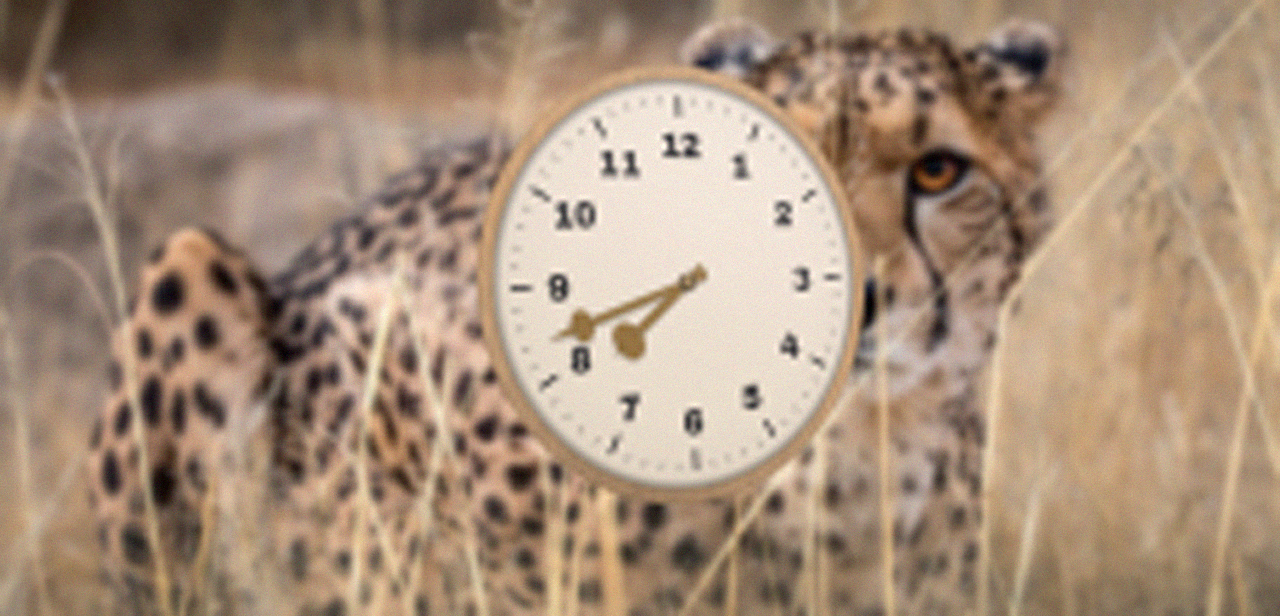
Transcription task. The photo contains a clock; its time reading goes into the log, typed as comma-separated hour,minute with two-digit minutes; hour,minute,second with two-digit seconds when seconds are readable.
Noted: 7,42
